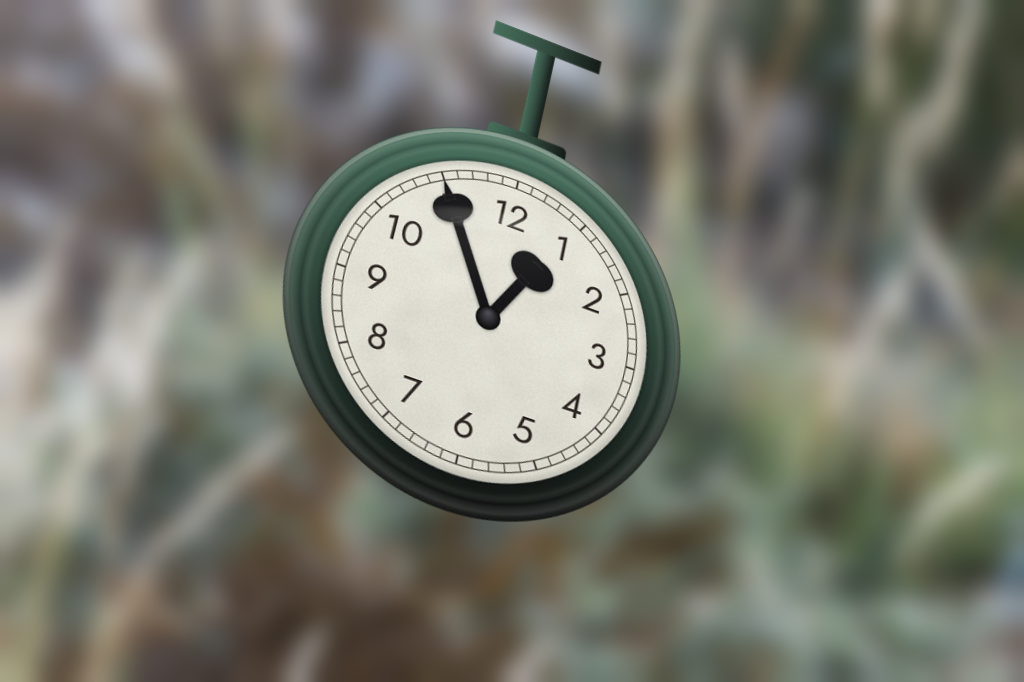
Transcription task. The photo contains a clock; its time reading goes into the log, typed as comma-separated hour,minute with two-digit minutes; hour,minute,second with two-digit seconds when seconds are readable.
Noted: 12,55
